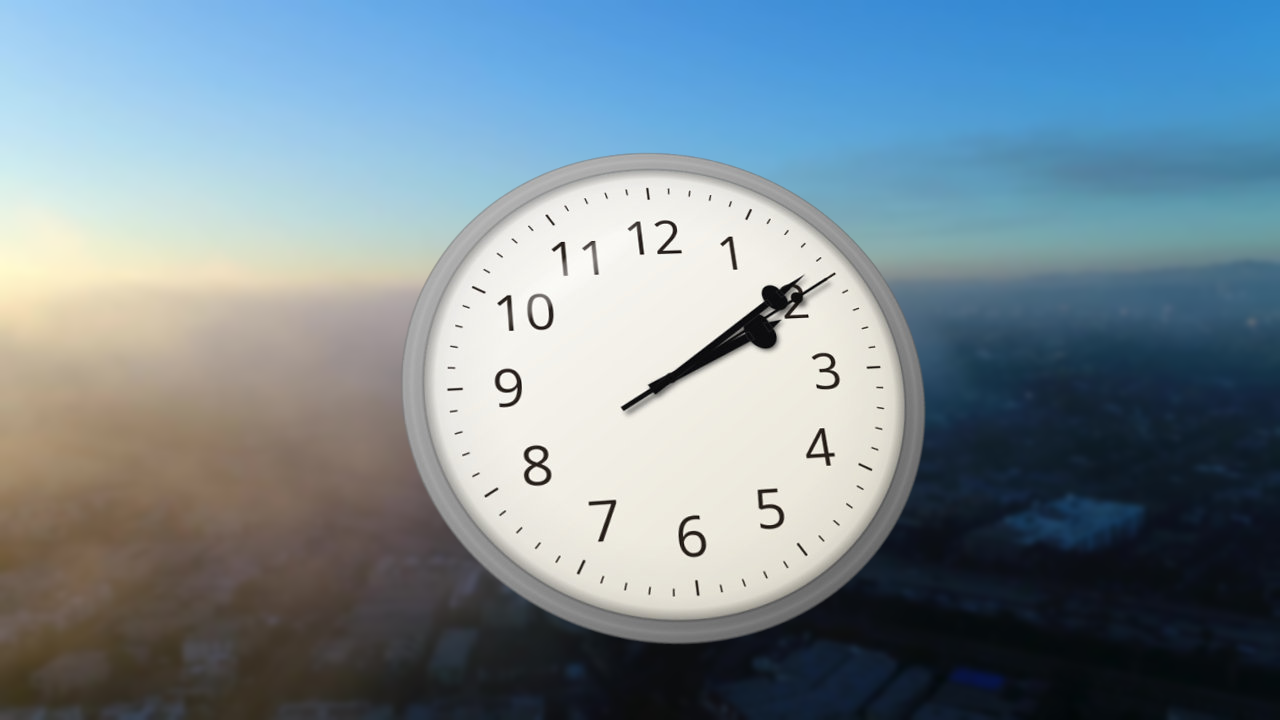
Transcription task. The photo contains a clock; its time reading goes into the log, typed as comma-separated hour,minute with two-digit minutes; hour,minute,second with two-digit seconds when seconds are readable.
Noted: 2,09,10
